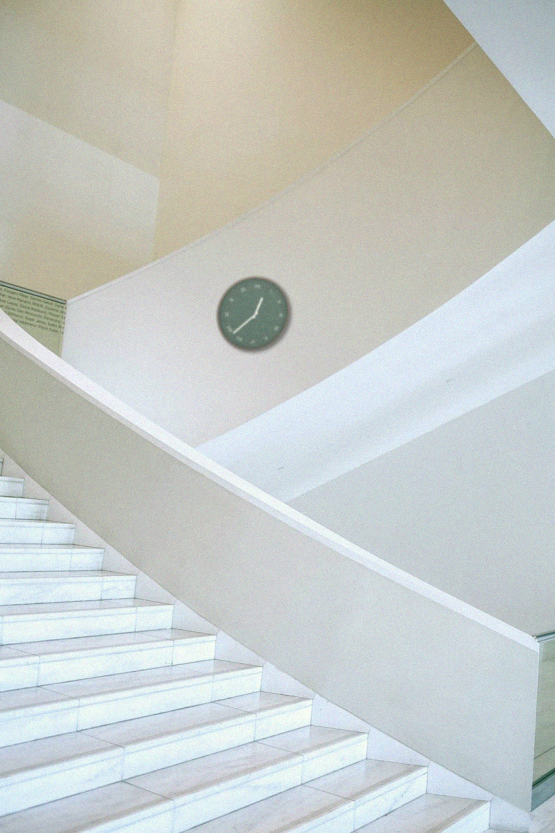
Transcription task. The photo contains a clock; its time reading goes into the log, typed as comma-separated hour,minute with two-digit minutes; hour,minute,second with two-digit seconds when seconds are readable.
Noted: 12,38
